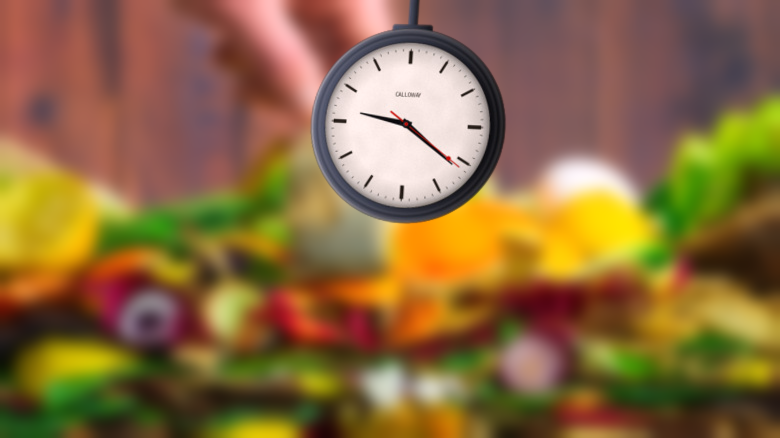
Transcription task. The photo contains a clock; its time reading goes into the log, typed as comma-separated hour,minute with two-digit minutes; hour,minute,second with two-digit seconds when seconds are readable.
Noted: 9,21,21
